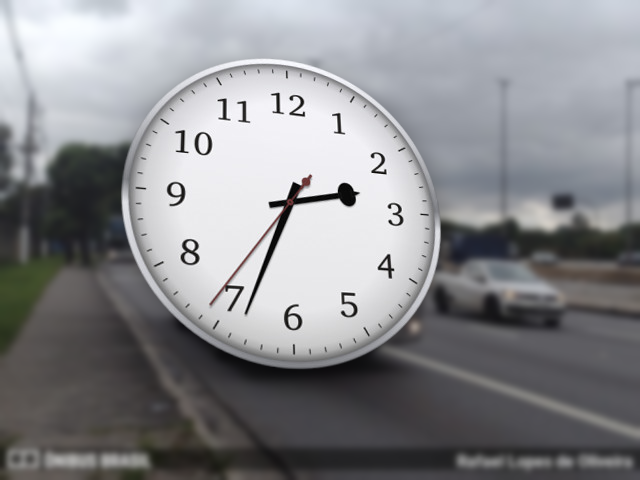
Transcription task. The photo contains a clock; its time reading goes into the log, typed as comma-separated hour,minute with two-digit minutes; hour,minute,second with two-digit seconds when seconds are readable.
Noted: 2,33,36
